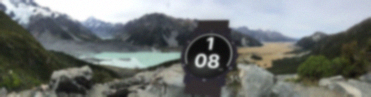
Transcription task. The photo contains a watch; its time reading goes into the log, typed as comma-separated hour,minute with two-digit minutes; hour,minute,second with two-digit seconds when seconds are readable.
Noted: 1,08
